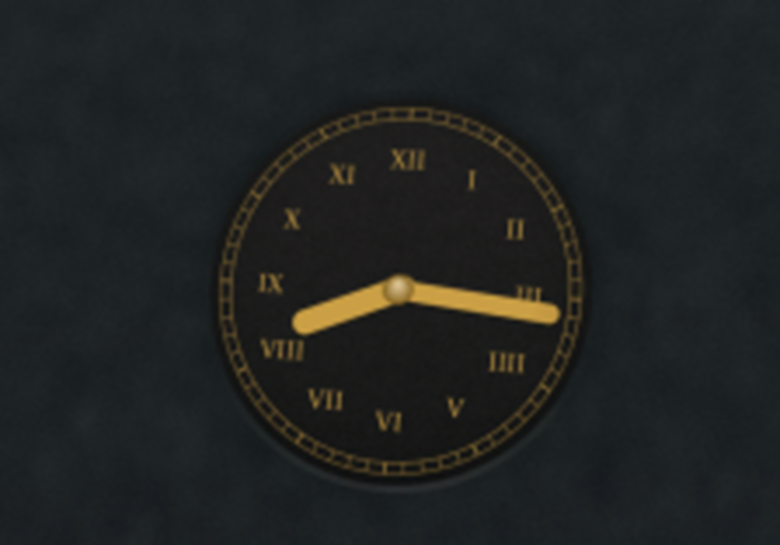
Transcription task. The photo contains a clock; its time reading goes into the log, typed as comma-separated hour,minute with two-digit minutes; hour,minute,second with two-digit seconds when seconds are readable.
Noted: 8,16
